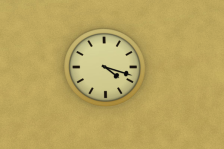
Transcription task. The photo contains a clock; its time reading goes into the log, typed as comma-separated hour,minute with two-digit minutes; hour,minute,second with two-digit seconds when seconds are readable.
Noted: 4,18
